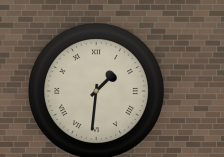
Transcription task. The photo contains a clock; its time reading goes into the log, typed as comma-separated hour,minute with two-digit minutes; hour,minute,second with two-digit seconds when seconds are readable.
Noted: 1,31
